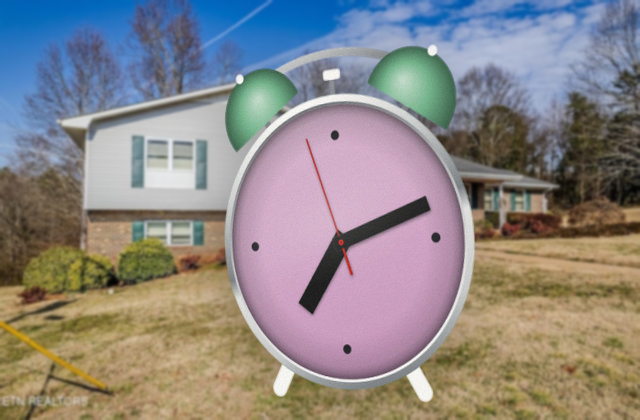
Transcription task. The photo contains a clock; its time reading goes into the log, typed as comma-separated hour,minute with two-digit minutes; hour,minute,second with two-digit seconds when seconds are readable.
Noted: 7,11,57
